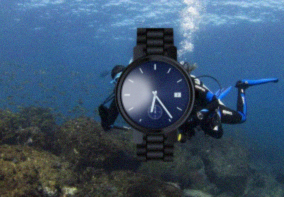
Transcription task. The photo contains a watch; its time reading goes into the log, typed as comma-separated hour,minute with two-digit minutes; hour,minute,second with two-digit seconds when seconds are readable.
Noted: 6,24
